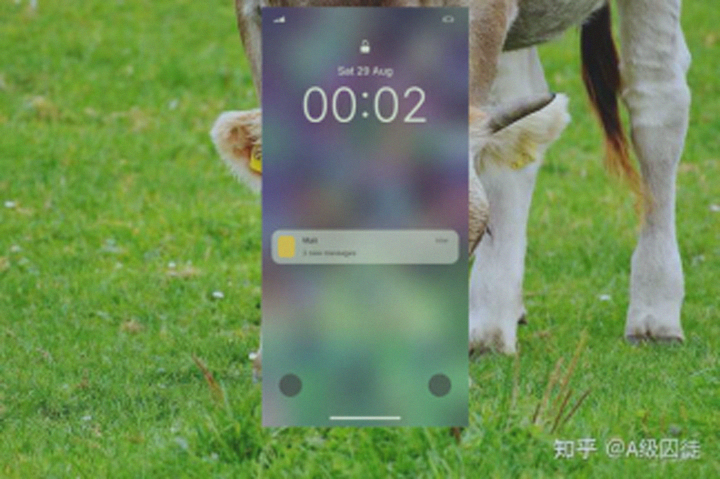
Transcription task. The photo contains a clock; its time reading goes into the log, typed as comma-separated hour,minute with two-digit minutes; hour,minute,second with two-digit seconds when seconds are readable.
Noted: 0,02
